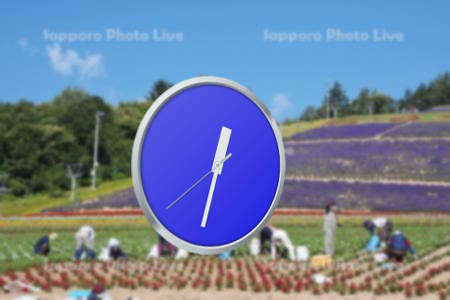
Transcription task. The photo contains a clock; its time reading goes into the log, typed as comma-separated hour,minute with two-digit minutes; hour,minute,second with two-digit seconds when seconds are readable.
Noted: 12,32,39
